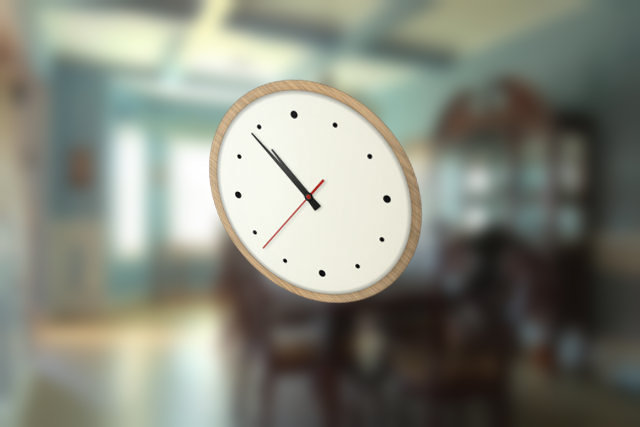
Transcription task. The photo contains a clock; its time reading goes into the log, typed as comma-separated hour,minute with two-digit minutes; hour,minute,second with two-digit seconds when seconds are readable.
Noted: 10,53,38
